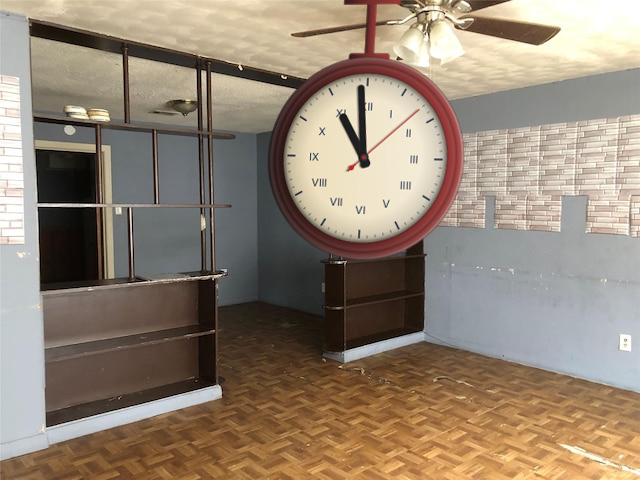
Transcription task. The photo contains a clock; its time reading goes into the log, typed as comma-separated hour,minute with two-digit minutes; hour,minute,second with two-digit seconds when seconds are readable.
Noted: 10,59,08
